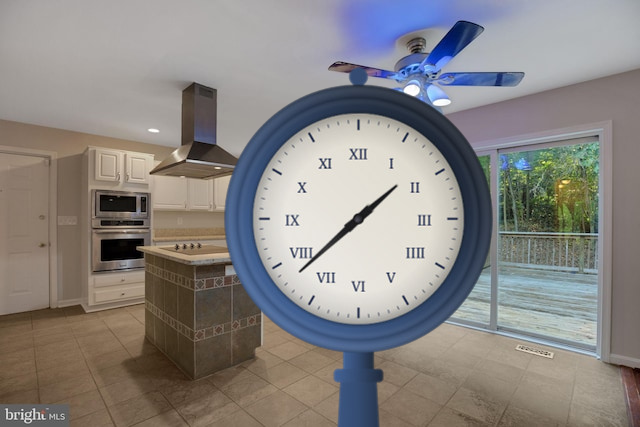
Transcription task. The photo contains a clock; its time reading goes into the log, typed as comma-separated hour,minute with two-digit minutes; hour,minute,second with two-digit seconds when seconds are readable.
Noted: 1,38
